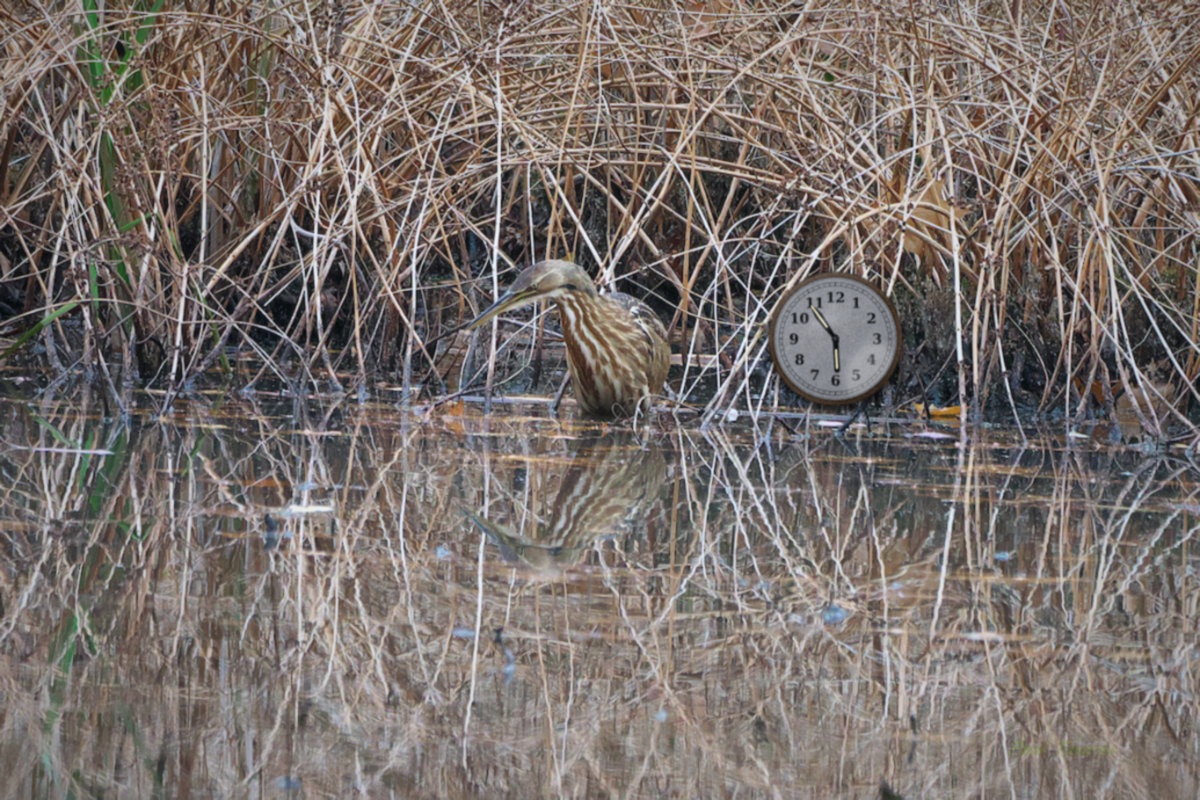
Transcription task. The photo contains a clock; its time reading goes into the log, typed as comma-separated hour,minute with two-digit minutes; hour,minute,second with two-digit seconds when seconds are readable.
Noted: 5,54
